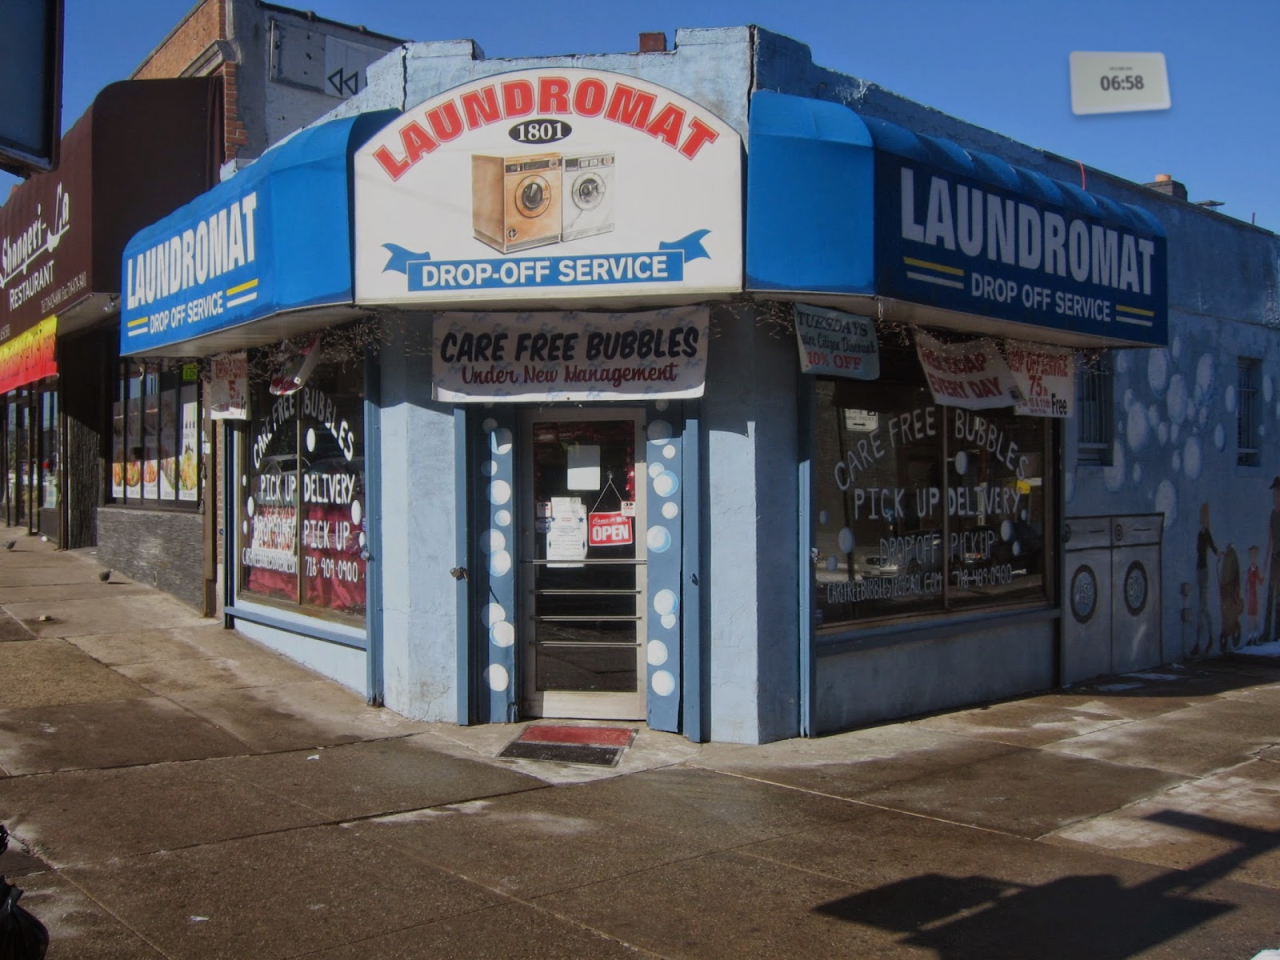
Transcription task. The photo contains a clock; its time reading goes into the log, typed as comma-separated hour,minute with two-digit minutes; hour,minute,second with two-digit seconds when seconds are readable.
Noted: 6,58
